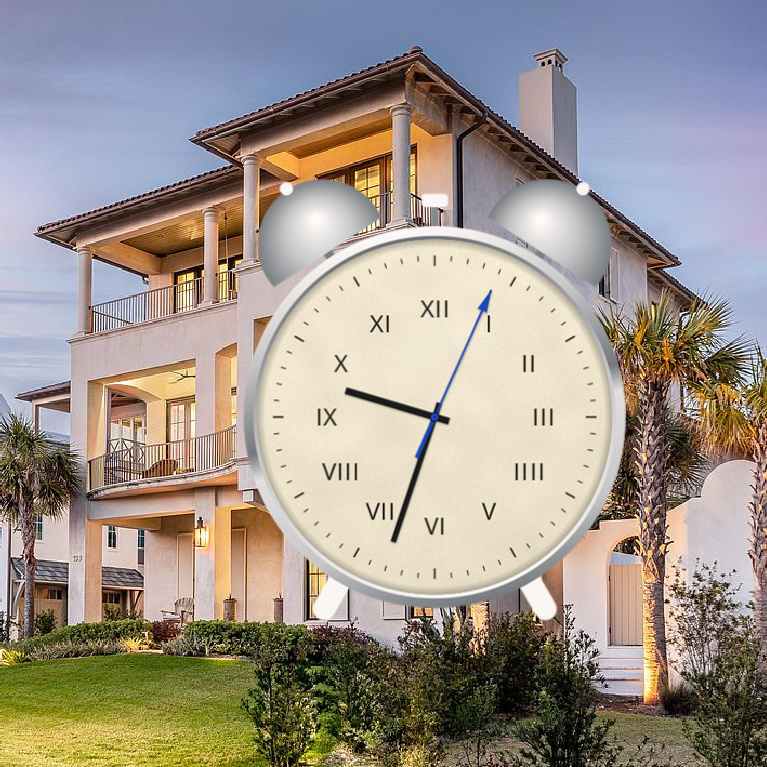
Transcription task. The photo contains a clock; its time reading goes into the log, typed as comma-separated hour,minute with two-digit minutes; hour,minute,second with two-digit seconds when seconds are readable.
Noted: 9,33,04
